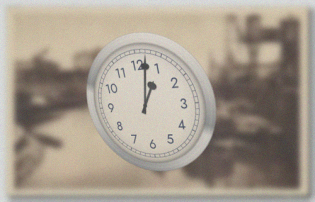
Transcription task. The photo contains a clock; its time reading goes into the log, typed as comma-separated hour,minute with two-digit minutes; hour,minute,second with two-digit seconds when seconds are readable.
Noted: 1,02
